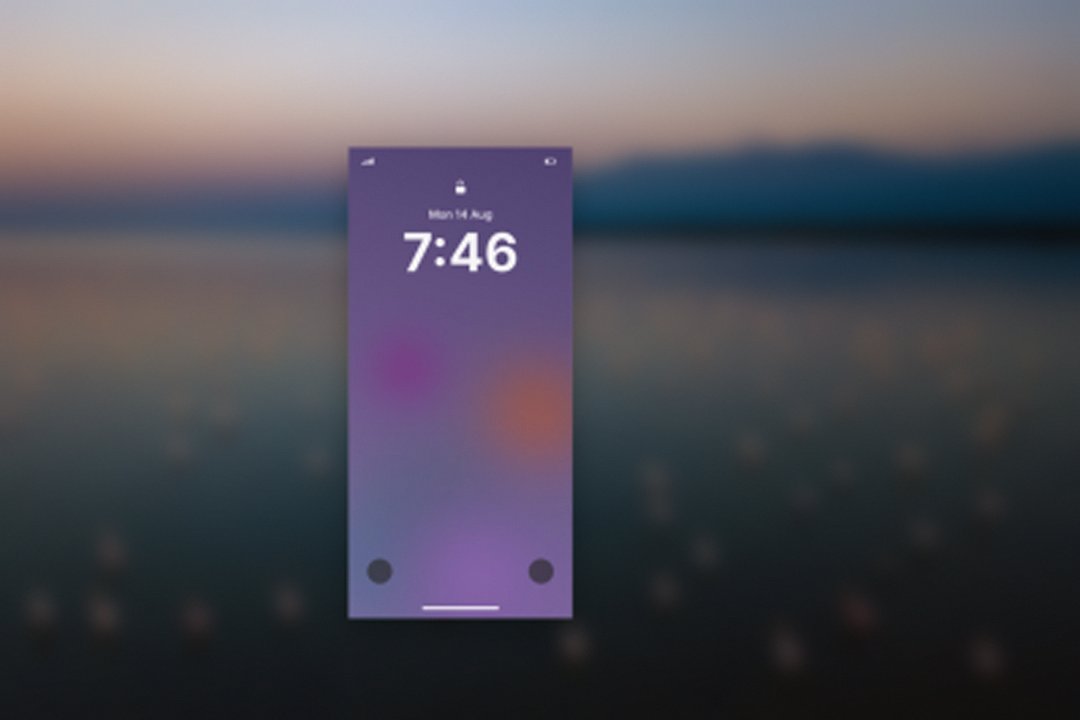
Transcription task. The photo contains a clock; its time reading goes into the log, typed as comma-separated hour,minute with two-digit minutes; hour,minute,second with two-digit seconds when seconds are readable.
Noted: 7,46
